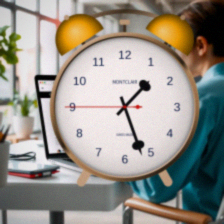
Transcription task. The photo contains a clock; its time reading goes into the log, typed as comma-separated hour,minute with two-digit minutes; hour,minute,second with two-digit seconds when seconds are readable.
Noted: 1,26,45
